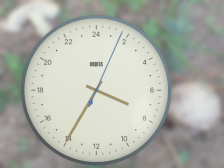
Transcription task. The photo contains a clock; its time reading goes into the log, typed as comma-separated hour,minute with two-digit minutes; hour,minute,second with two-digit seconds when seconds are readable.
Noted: 7,35,04
